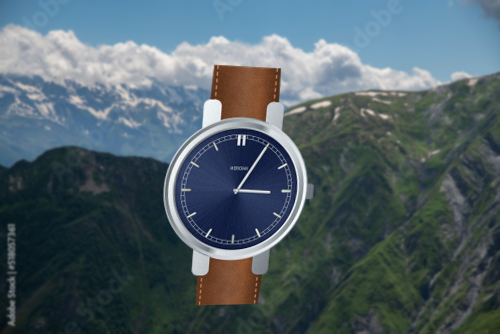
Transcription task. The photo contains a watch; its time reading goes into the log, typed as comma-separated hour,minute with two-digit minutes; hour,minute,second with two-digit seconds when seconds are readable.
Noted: 3,05
